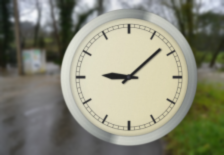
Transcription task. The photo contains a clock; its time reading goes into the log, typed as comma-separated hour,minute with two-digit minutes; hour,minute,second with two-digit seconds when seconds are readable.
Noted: 9,08
